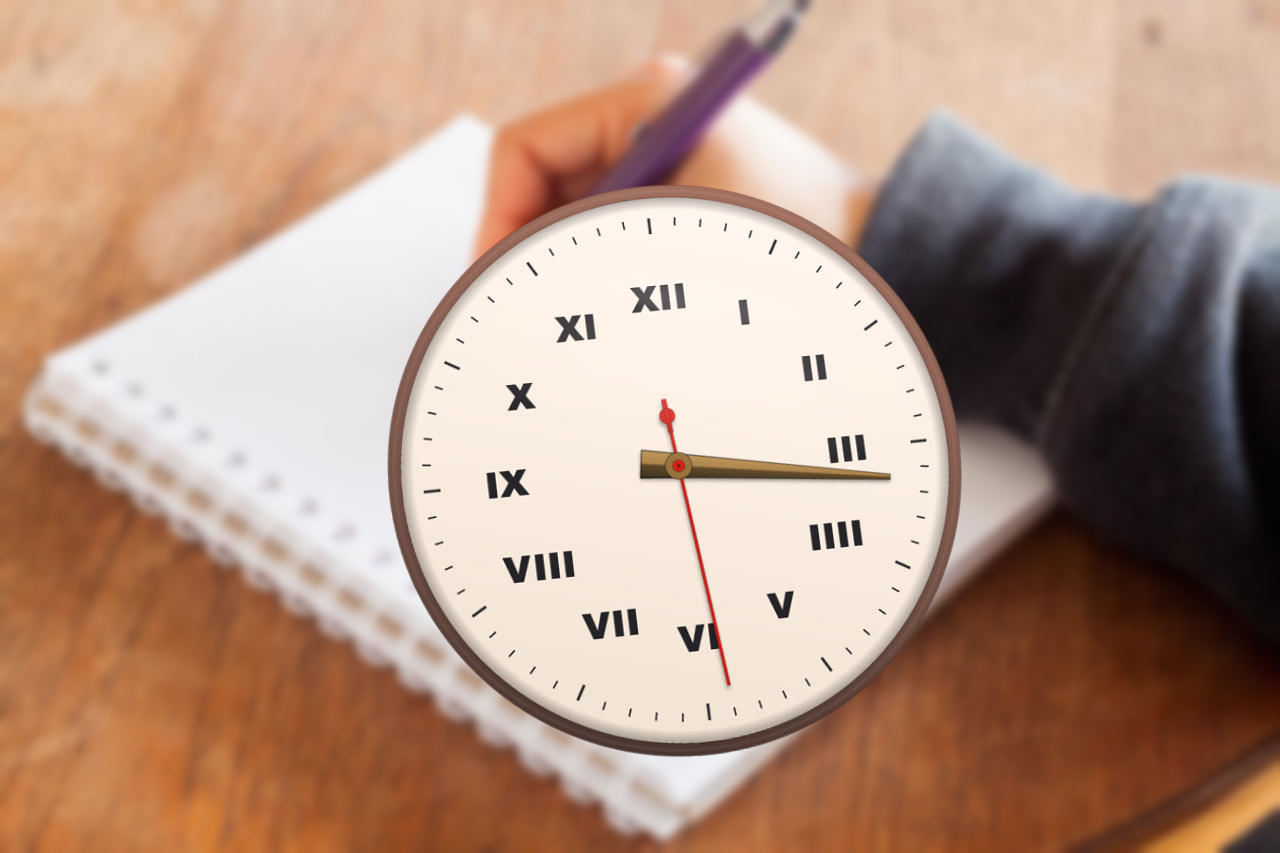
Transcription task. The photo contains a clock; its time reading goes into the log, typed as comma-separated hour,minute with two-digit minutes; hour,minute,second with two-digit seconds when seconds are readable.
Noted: 3,16,29
